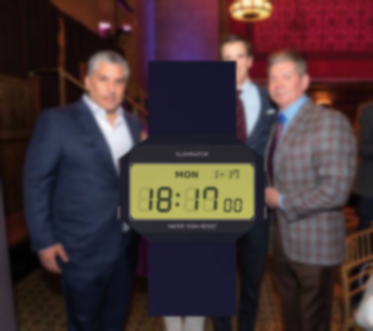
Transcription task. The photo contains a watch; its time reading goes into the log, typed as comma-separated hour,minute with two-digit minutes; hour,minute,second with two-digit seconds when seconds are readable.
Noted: 18,17,00
